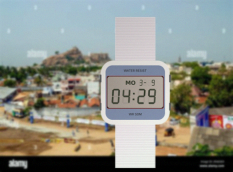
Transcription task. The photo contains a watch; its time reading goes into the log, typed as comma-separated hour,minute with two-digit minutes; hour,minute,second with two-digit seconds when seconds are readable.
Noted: 4,29
